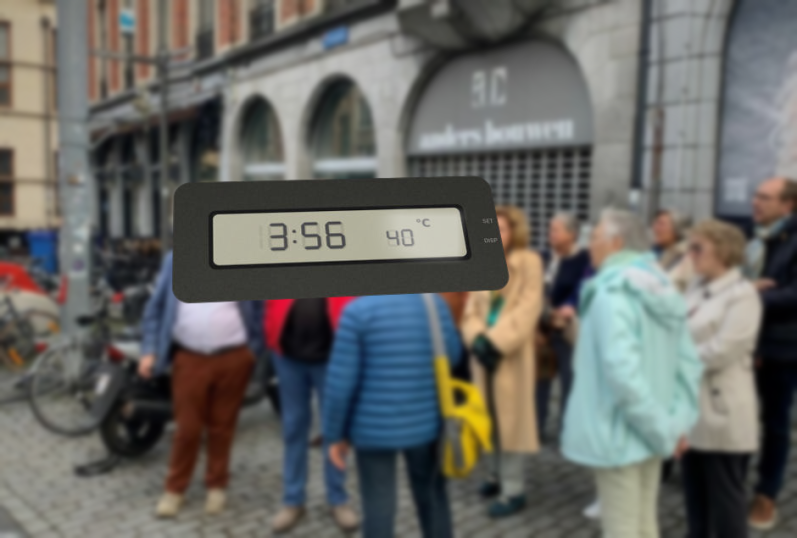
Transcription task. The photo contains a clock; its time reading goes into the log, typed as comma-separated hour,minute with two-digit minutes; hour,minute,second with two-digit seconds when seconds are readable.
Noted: 3,56
